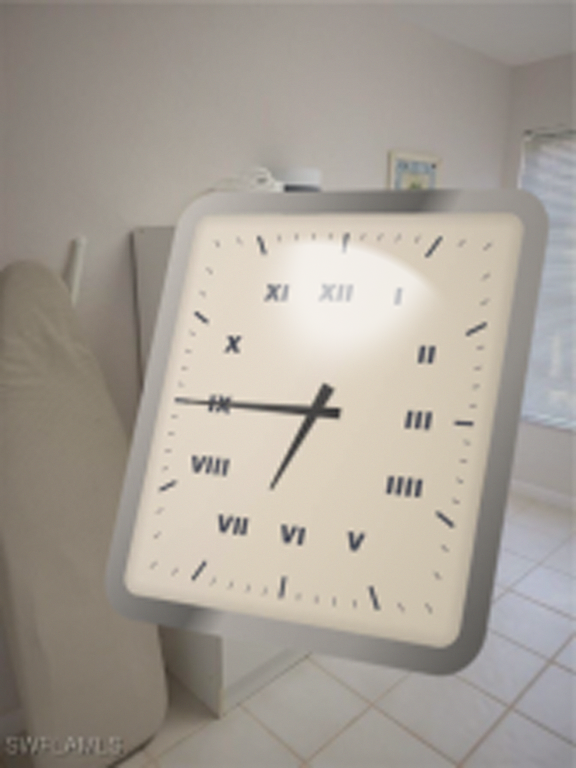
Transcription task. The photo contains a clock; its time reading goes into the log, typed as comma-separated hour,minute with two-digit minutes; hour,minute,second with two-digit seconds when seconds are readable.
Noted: 6,45
